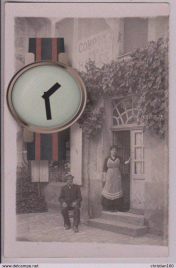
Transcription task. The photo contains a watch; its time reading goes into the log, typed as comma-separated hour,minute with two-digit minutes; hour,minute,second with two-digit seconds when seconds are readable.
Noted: 1,29
